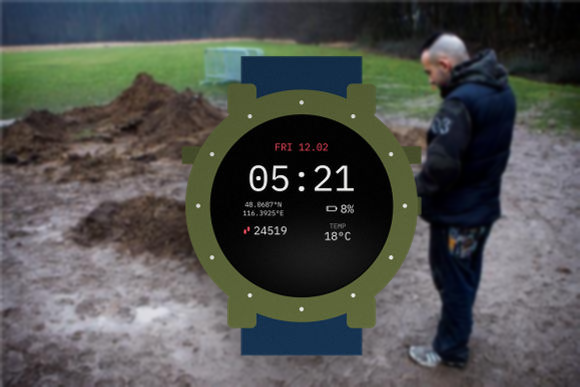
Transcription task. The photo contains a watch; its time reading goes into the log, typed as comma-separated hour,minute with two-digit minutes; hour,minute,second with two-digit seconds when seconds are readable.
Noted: 5,21
